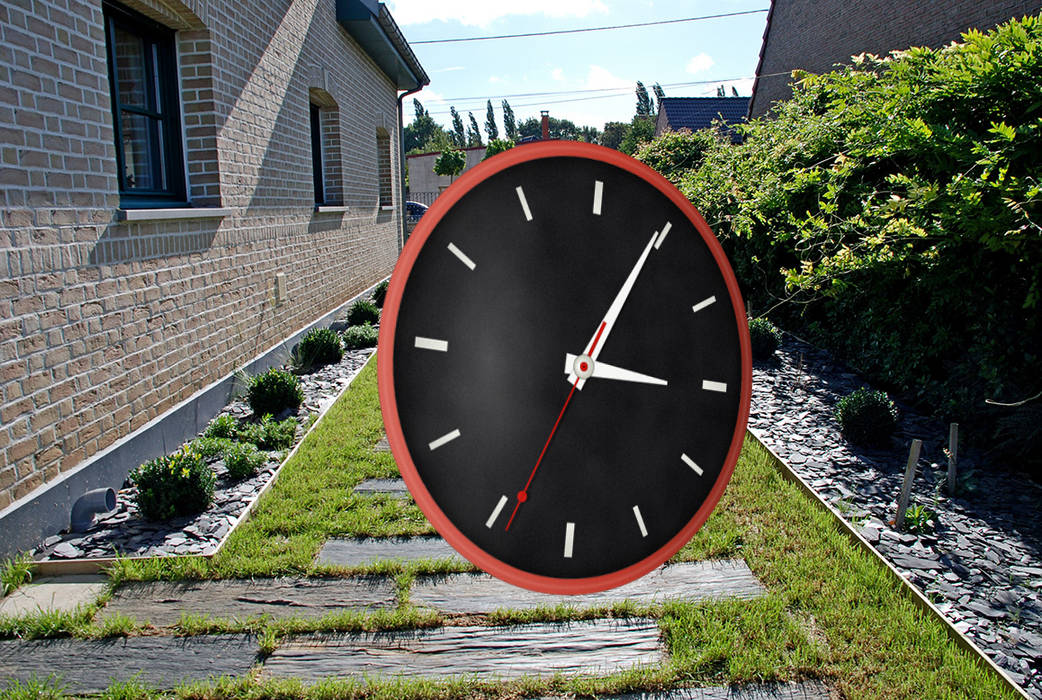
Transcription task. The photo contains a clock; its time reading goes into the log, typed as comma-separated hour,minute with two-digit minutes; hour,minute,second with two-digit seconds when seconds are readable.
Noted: 3,04,34
